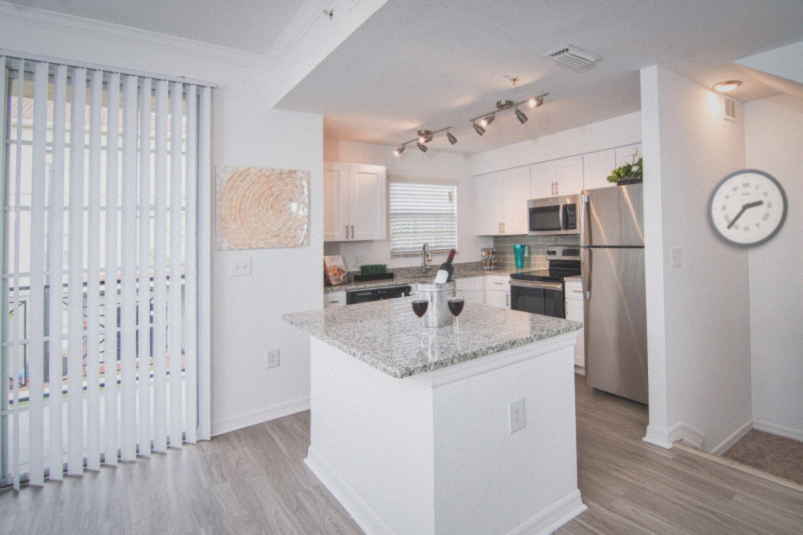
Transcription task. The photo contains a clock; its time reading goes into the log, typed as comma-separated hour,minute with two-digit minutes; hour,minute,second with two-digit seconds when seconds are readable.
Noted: 2,37
